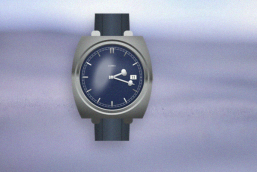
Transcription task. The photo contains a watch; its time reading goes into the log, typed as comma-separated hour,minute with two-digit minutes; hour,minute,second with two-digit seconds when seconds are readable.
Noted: 2,18
